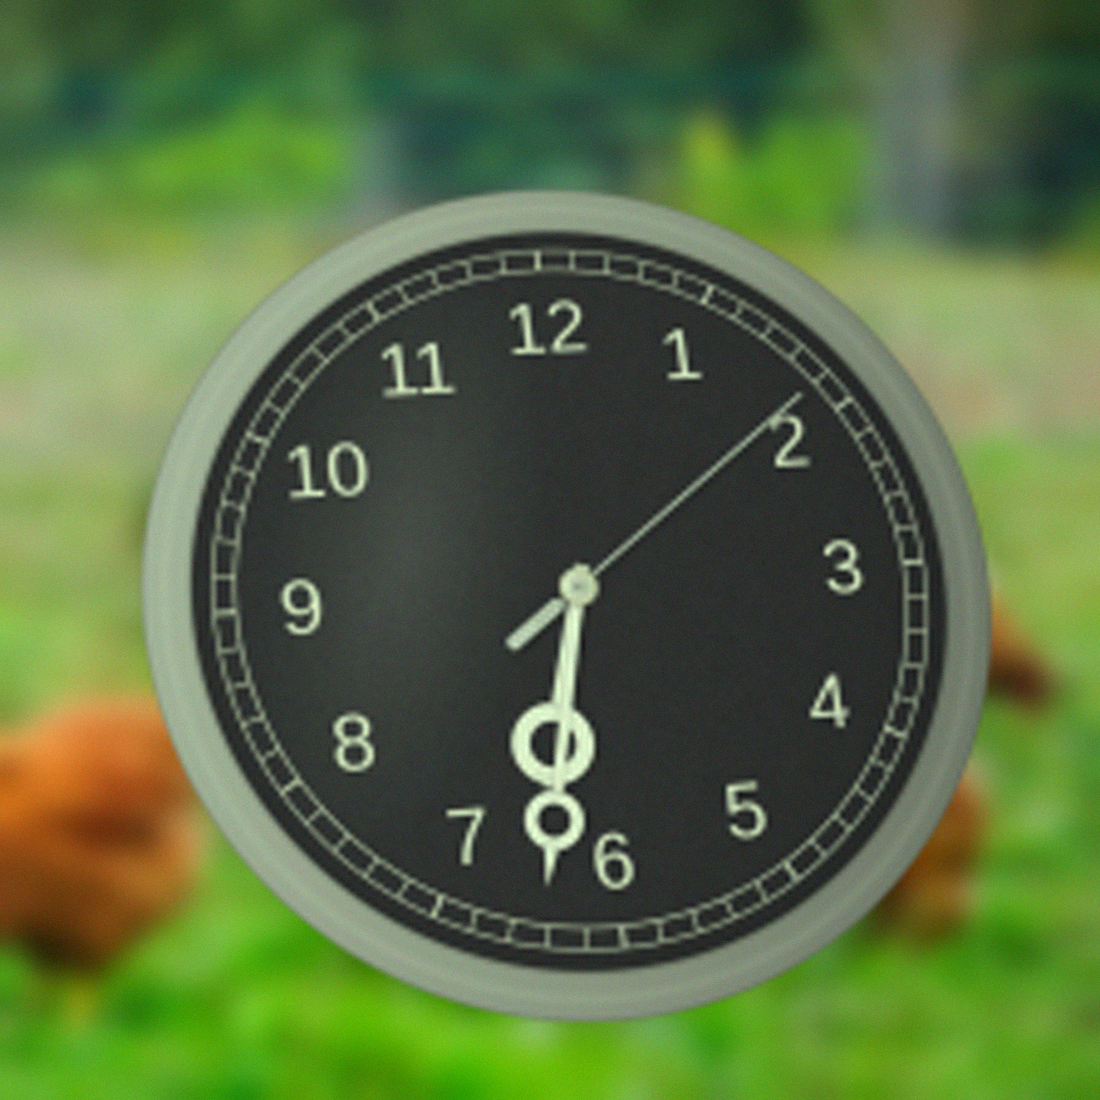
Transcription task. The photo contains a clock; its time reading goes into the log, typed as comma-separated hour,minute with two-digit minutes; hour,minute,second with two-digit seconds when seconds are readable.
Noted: 6,32,09
